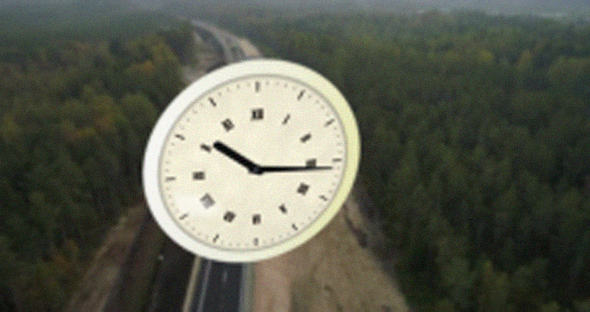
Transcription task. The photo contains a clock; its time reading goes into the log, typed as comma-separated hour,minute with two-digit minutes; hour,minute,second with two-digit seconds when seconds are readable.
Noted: 10,16
